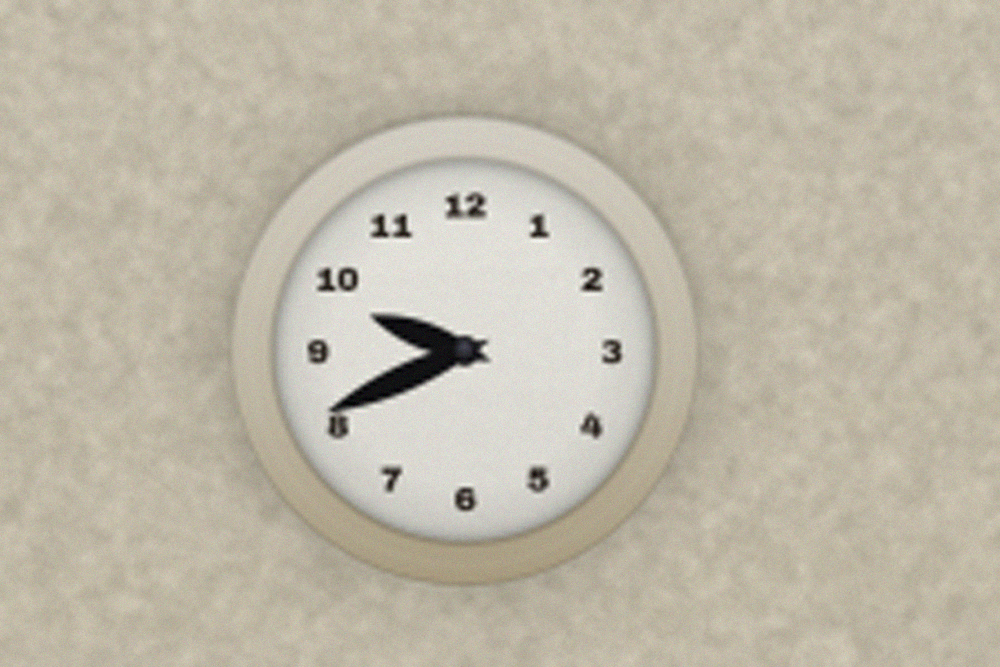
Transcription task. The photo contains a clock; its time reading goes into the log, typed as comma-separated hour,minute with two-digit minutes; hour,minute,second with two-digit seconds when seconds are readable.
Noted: 9,41
